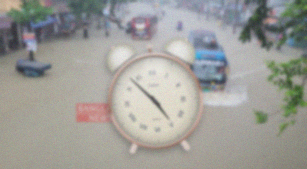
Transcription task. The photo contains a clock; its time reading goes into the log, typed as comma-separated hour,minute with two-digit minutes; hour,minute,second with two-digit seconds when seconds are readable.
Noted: 4,53
